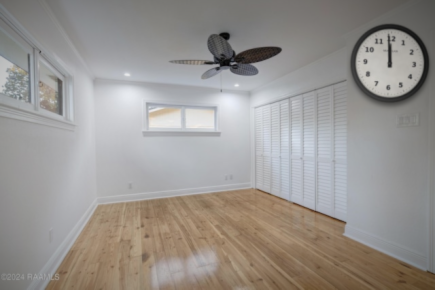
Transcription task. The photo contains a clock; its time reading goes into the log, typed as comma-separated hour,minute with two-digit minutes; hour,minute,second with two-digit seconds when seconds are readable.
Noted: 11,59
